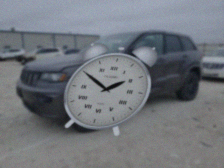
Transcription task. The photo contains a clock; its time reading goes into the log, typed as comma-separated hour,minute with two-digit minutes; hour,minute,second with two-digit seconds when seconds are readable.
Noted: 1,50
